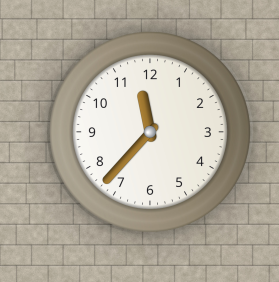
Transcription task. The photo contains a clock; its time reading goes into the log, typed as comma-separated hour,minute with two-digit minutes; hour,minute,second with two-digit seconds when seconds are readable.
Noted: 11,37
